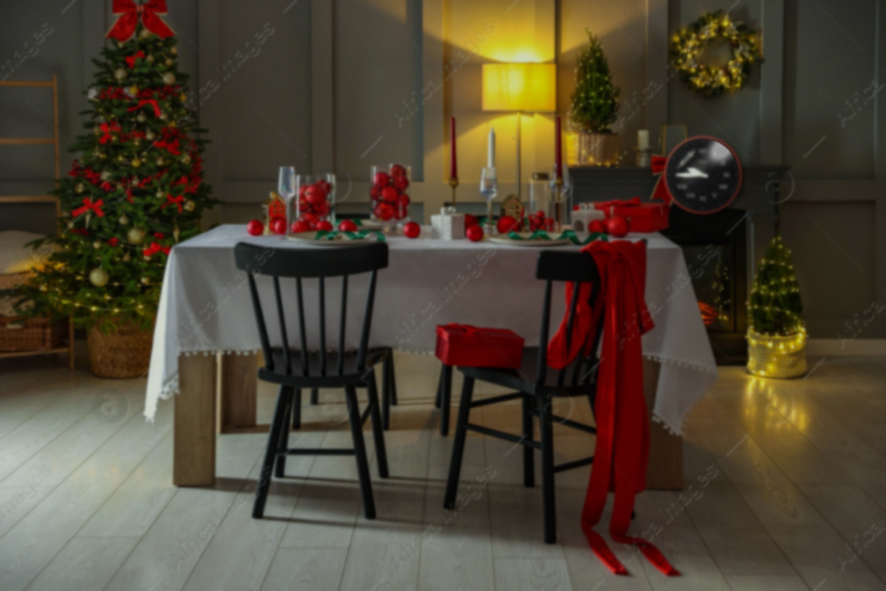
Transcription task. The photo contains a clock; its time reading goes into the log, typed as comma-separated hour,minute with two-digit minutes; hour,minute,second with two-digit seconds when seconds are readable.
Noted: 9,45
